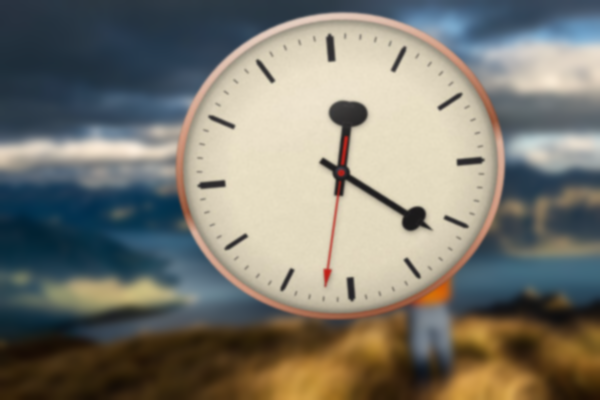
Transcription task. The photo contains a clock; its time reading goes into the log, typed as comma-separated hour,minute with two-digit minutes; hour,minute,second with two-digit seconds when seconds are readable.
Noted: 12,21,32
